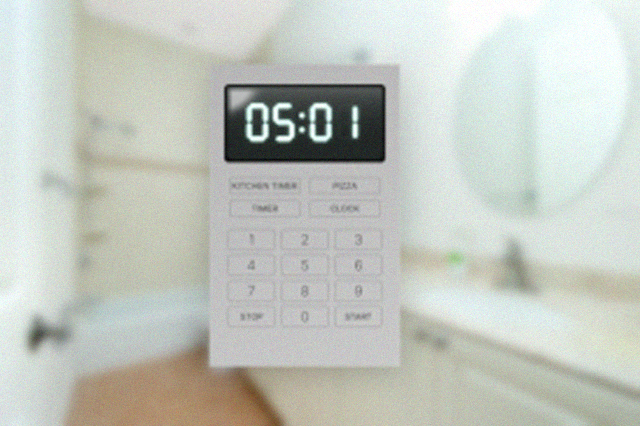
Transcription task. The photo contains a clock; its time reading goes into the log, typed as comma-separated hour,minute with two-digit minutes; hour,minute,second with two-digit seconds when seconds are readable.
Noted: 5,01
